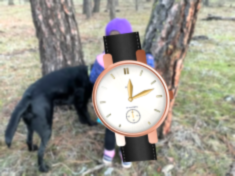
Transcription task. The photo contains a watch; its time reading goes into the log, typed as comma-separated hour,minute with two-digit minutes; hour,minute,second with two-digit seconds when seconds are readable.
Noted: 12,12
